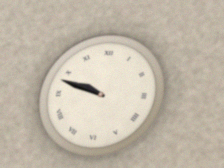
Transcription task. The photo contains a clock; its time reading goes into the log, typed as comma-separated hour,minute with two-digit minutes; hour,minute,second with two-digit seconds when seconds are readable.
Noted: 9,48
